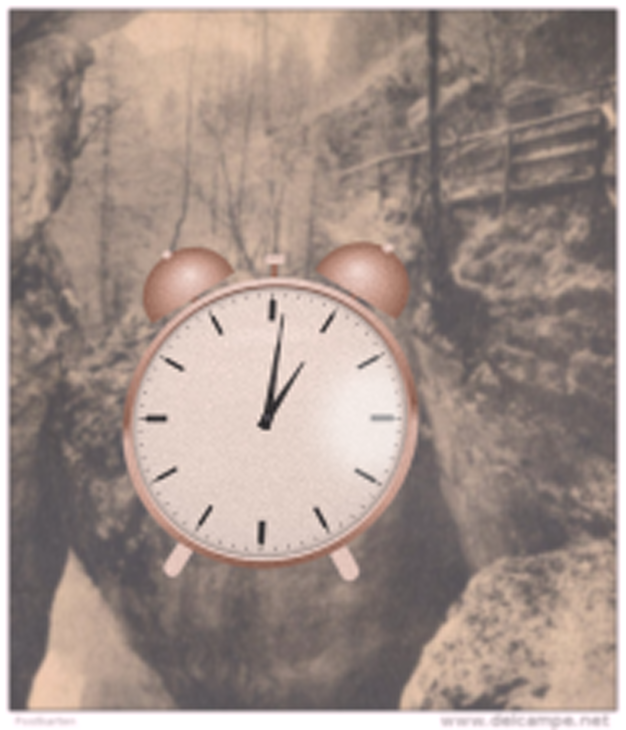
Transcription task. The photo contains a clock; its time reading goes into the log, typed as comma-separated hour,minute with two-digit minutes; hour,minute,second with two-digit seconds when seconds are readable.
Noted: 1,01
